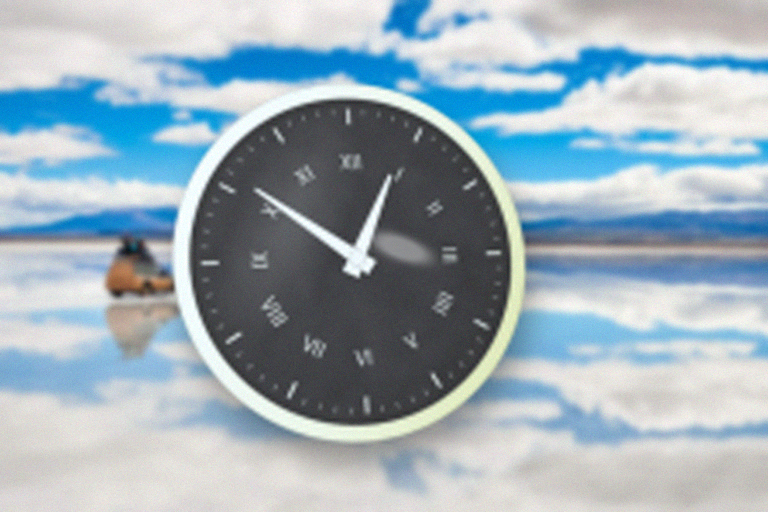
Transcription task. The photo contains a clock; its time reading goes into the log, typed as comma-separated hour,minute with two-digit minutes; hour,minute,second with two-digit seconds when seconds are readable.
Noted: 12,51
